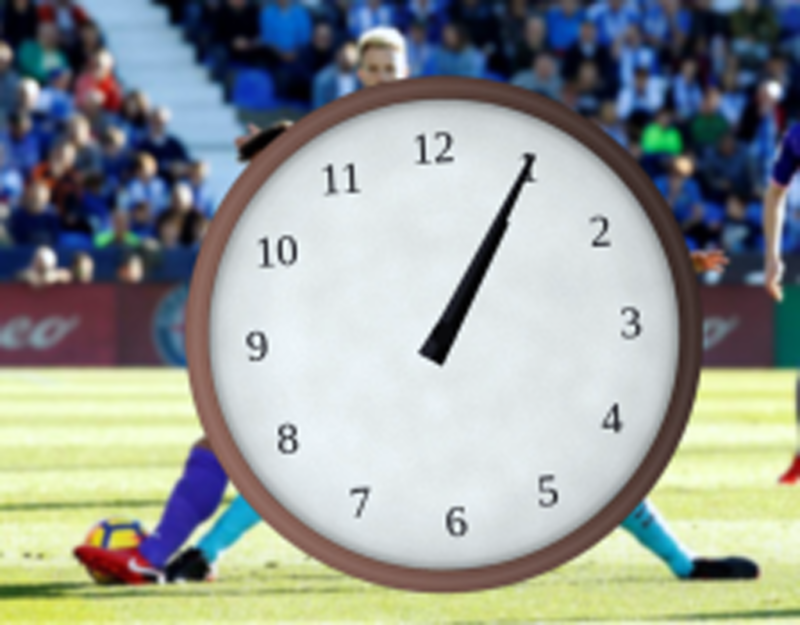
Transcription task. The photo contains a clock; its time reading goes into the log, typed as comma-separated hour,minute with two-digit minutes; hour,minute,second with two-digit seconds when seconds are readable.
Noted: 1,05
